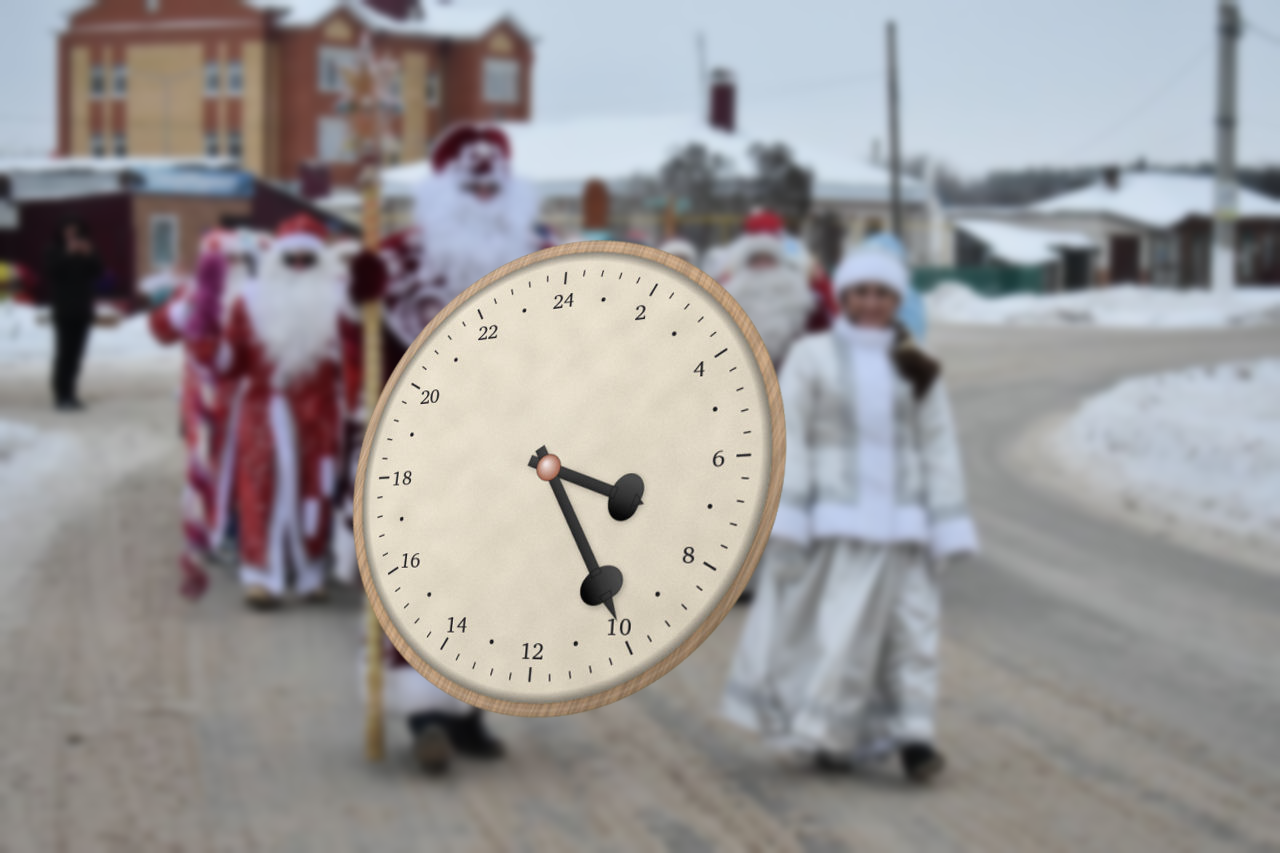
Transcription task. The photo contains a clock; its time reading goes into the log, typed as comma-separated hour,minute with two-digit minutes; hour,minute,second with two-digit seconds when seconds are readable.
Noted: 7,25
